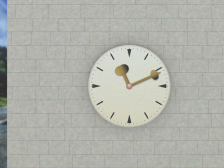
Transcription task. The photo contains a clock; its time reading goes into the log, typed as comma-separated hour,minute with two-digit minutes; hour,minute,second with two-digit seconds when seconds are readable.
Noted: 11,11
